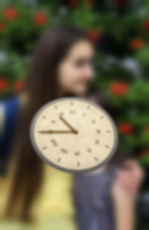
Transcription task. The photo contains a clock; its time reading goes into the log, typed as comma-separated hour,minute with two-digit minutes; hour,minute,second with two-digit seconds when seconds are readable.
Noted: 10,45
